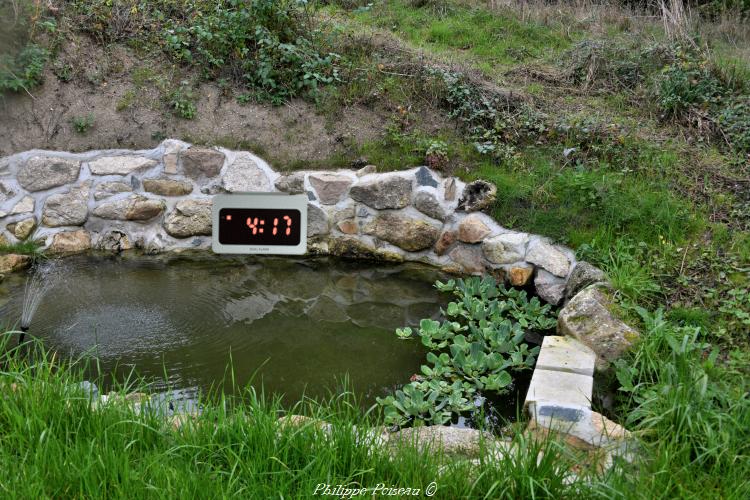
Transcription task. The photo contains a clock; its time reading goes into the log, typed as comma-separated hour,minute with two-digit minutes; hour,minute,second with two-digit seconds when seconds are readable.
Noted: 4,17
